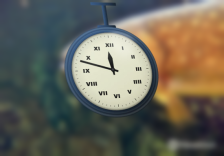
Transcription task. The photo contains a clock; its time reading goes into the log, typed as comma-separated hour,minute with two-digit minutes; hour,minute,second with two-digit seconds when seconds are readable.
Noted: 11,48
